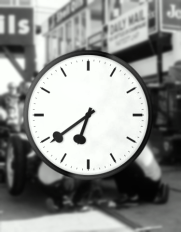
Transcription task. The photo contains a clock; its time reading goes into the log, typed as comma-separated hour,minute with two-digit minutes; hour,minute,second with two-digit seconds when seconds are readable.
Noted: 6,39
